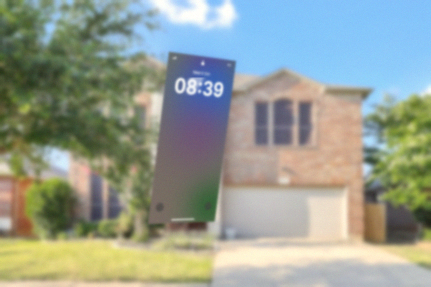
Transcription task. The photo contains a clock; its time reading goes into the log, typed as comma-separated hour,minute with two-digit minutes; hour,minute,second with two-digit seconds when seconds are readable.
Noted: 8,39
